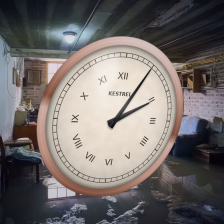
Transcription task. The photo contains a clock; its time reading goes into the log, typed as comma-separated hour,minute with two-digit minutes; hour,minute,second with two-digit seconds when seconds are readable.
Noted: 2,05
